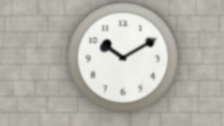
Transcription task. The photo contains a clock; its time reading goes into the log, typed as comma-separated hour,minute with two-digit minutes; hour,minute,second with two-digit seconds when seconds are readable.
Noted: 10,10
